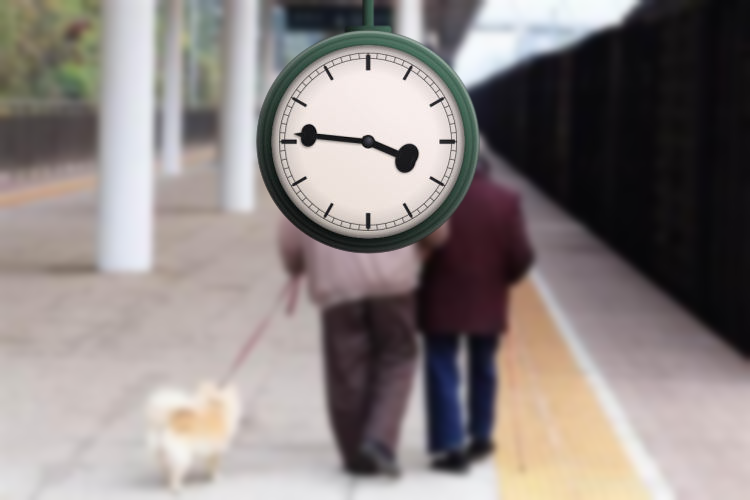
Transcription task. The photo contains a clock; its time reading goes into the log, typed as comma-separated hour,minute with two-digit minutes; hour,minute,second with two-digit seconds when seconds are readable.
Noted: 3,46
